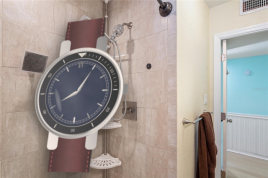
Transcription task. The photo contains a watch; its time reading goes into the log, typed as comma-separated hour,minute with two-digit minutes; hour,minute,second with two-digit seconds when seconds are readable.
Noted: 8,05
